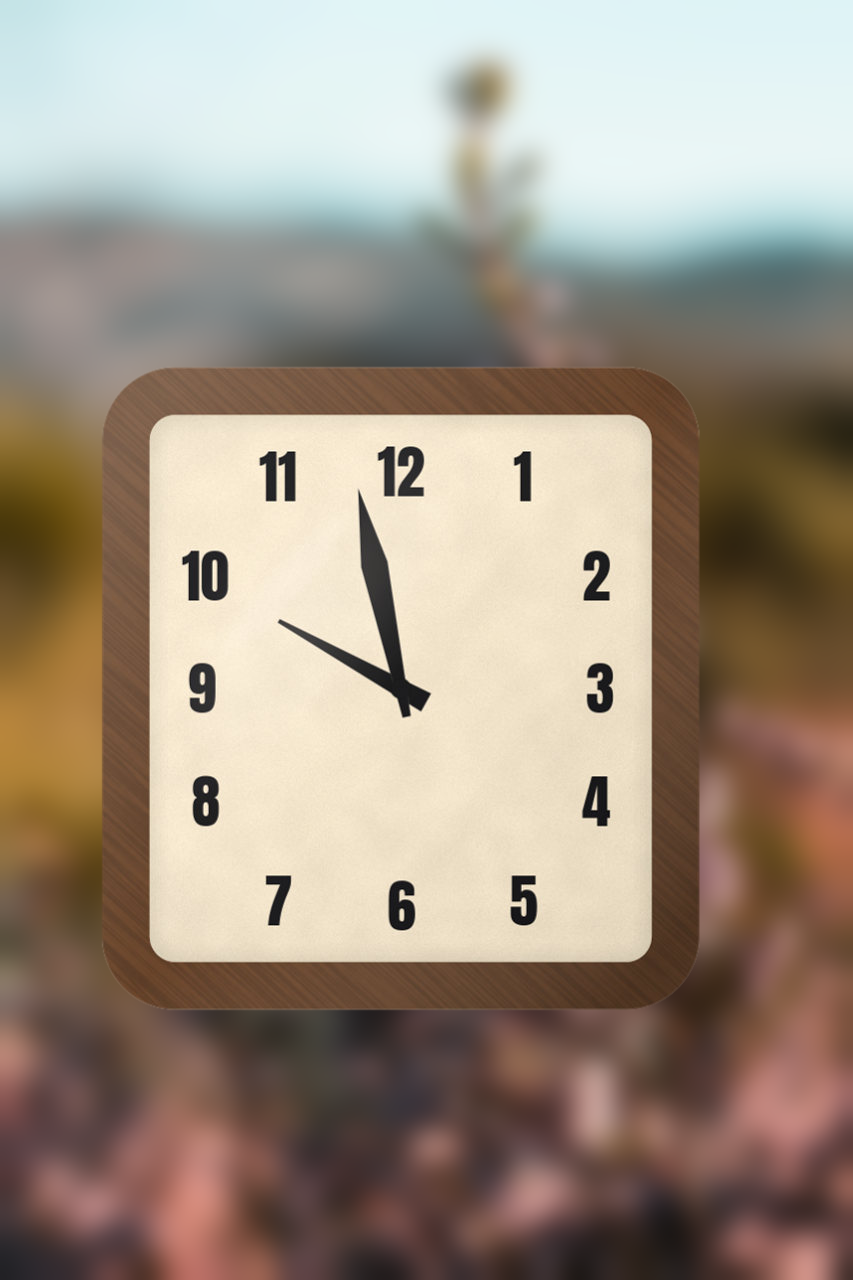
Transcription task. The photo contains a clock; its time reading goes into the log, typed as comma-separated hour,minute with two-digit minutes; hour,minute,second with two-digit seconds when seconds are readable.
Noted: 9,58
